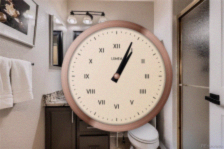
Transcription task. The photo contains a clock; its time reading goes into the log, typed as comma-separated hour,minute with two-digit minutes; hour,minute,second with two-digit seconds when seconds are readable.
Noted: 1,04
